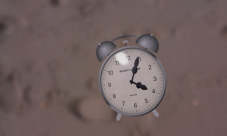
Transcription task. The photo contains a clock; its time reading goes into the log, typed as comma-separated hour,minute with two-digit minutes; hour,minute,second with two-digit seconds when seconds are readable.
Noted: 4,04
